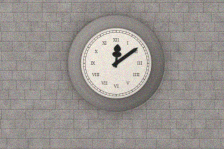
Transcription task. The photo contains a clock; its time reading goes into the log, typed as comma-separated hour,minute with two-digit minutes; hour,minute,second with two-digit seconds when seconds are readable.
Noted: 12,09
